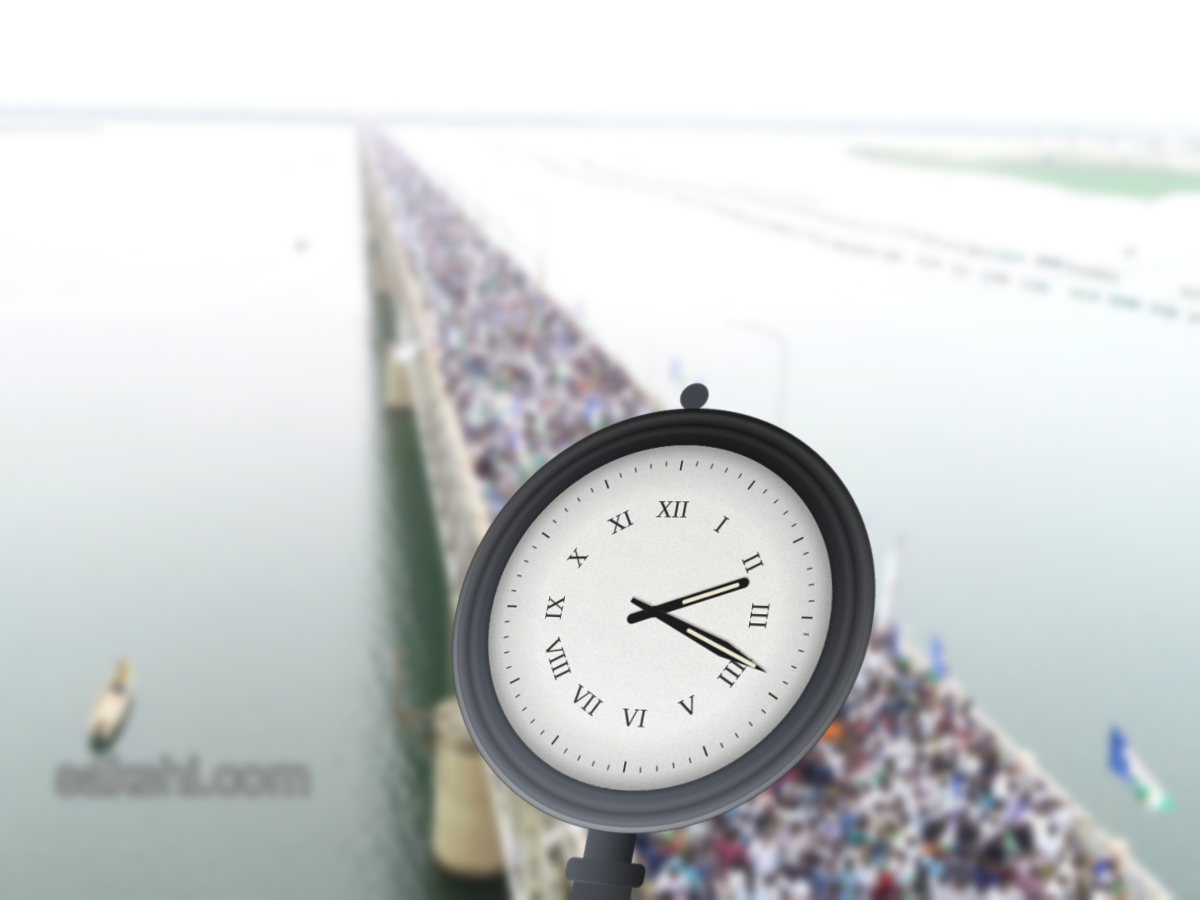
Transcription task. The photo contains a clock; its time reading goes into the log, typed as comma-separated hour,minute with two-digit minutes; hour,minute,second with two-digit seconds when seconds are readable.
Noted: 2,19
